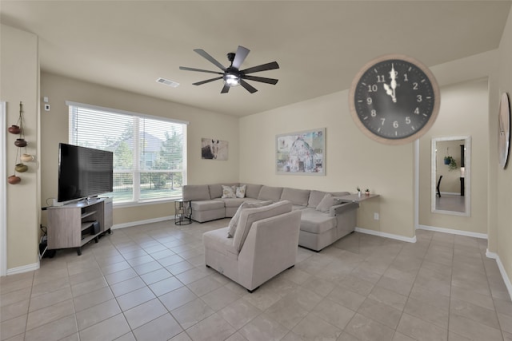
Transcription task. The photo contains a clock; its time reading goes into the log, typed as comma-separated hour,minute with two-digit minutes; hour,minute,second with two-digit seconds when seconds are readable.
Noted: 11,00
